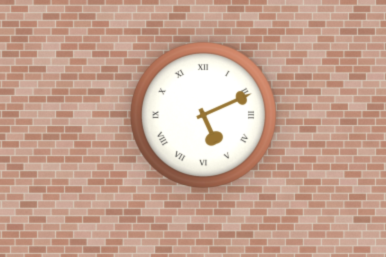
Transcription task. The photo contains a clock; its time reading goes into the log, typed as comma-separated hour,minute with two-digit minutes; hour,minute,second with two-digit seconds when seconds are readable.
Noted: 5,11
